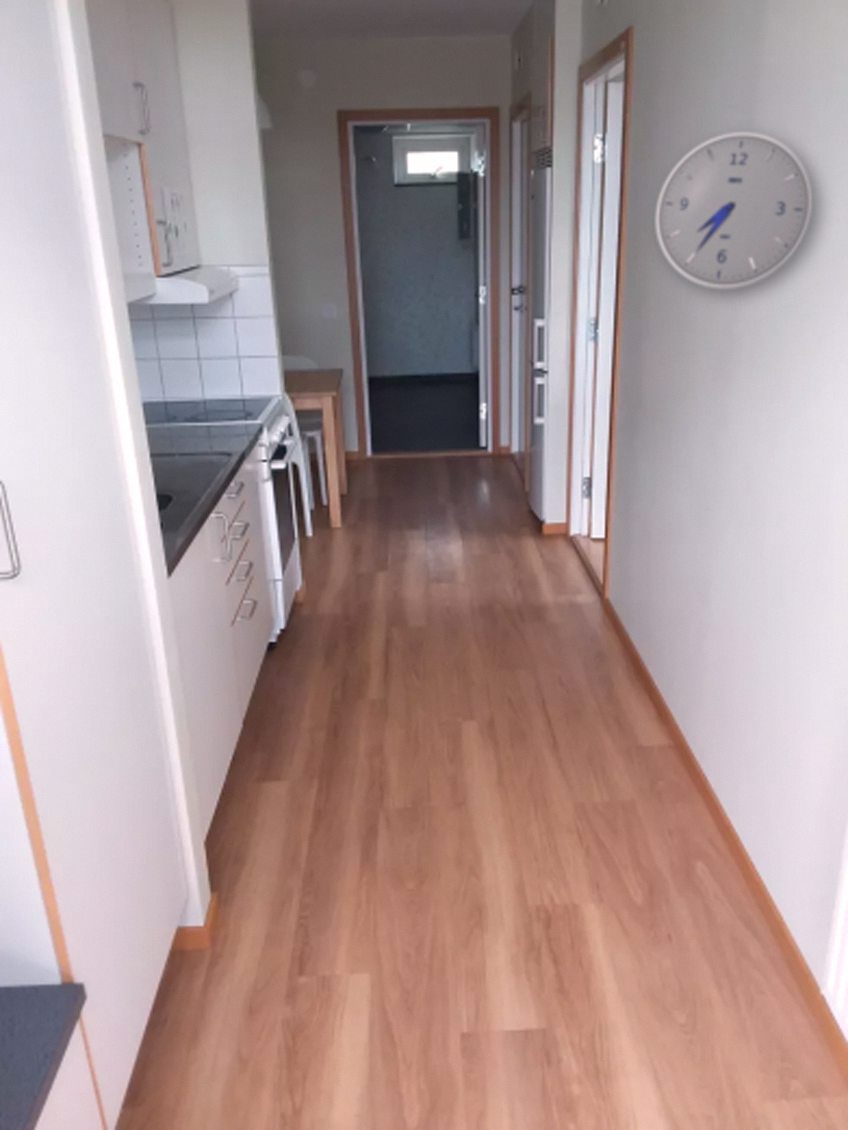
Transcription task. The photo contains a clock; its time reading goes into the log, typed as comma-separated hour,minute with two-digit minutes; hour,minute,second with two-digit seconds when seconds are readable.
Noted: 7,35
